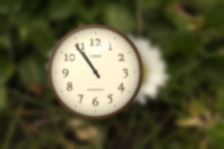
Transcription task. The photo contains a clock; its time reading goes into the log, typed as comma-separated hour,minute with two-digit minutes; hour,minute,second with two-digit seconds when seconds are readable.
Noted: 10,54
